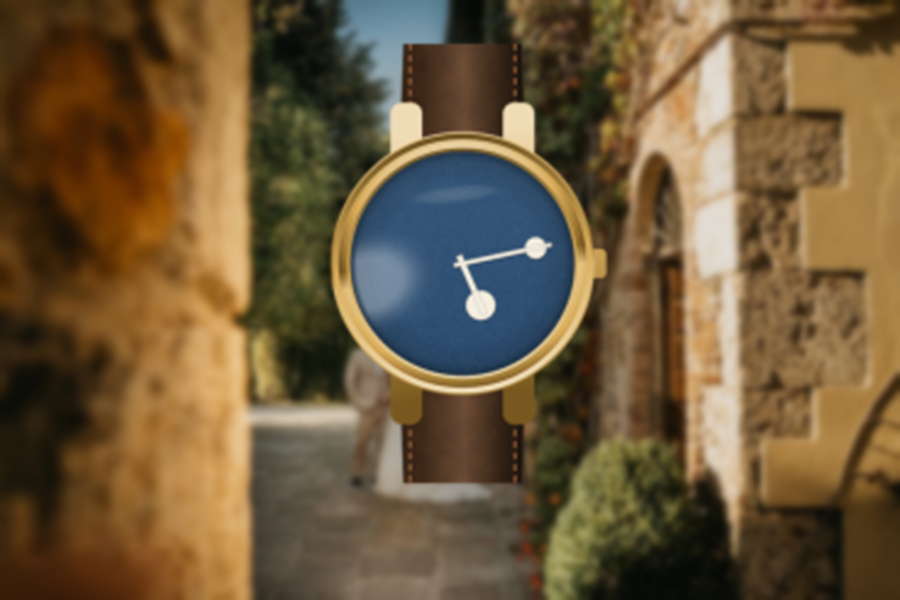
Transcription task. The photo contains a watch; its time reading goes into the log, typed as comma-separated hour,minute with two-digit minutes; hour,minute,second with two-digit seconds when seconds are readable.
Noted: 5,13
